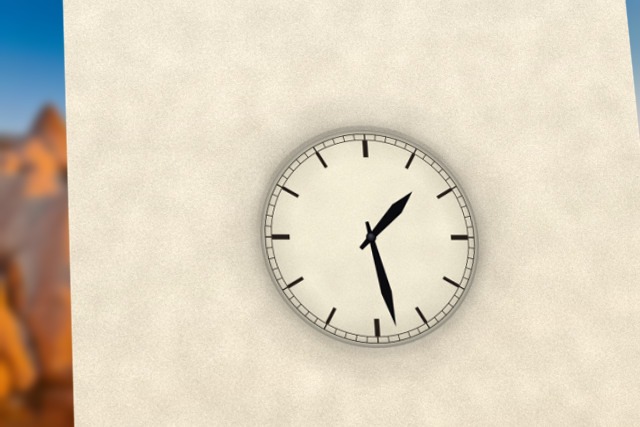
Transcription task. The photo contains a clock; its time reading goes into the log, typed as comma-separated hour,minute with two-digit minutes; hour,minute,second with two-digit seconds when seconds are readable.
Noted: 1,28
